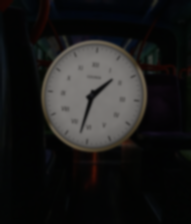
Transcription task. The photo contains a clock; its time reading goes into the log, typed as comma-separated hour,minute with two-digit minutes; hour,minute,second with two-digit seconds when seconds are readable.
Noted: 1,32
